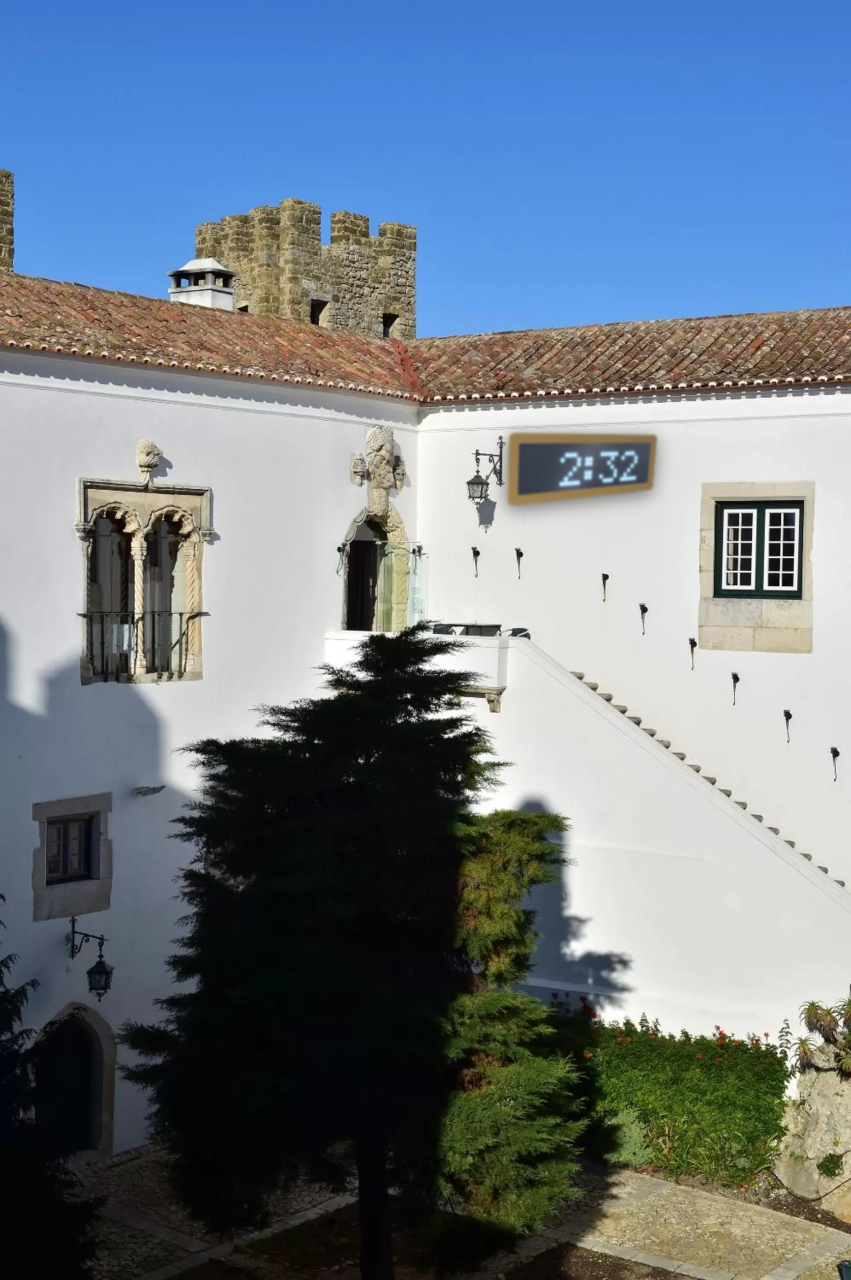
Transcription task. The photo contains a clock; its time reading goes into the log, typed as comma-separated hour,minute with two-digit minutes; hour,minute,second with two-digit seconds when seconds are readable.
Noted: 2,32
